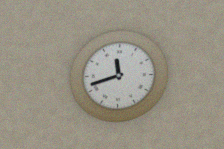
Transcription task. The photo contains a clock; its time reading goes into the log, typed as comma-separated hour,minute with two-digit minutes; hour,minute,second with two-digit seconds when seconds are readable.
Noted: 11,42
